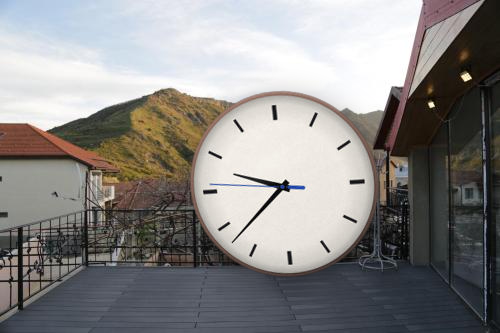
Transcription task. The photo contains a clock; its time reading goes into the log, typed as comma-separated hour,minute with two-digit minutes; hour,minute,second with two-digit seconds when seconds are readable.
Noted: 9,37,46
